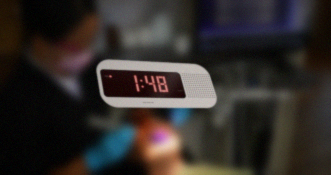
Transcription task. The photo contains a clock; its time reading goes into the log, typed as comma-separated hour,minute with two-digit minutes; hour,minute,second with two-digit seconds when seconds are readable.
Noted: 1,48
